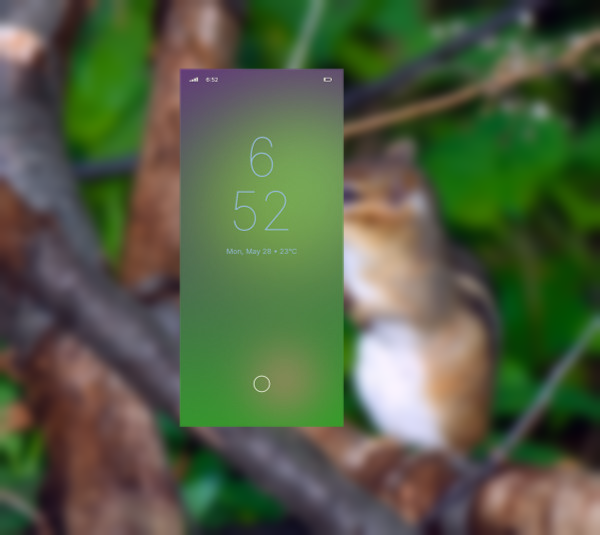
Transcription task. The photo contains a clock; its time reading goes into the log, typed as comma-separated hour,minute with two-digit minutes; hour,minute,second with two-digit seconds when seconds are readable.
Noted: 6,52
